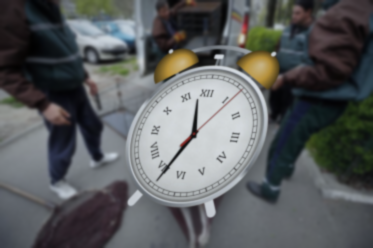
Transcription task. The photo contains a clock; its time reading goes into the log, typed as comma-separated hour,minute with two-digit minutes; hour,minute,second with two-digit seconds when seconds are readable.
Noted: 11,34,06
